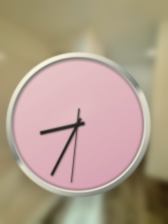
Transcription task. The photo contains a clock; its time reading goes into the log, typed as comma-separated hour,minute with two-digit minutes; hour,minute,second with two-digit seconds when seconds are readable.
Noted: 8,34,31
